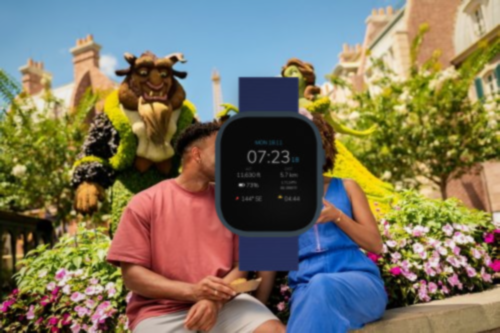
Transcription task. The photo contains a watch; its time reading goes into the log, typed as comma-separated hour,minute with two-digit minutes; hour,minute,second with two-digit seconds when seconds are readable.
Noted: 7,23
